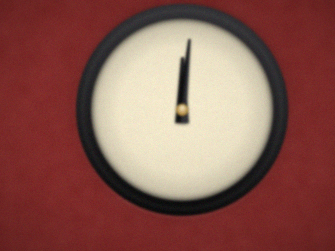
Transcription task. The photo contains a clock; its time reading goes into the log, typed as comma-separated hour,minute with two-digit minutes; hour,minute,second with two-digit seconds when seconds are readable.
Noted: 12,01
